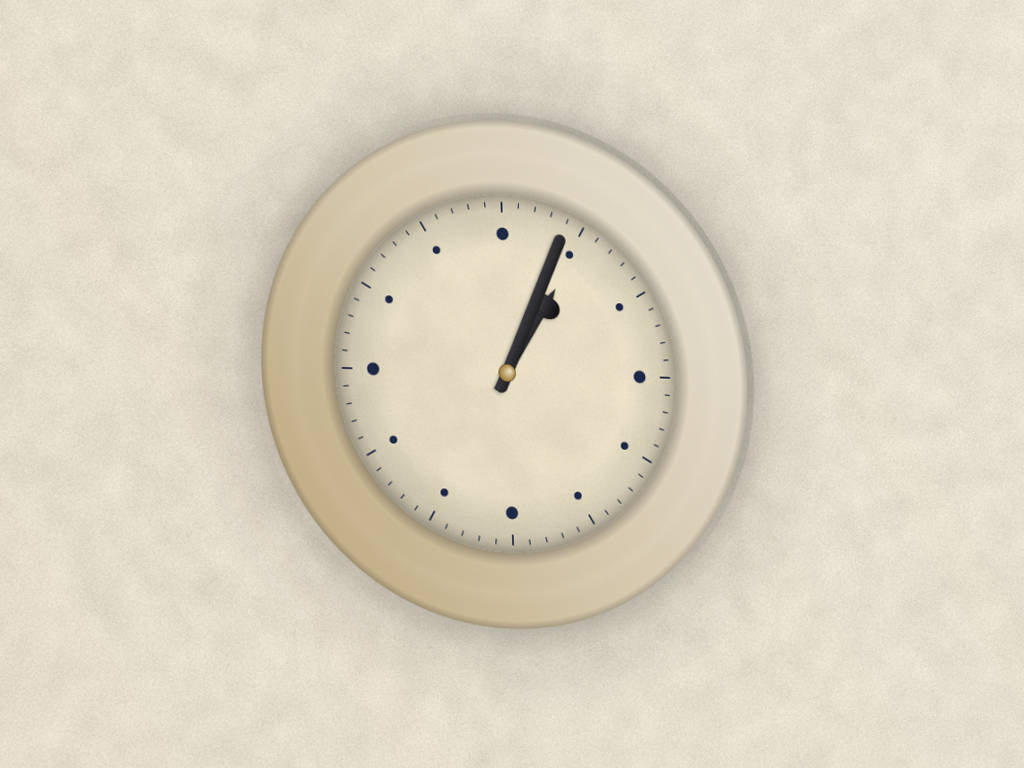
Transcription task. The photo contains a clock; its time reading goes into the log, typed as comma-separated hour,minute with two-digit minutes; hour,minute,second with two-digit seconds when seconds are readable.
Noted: 1,04
